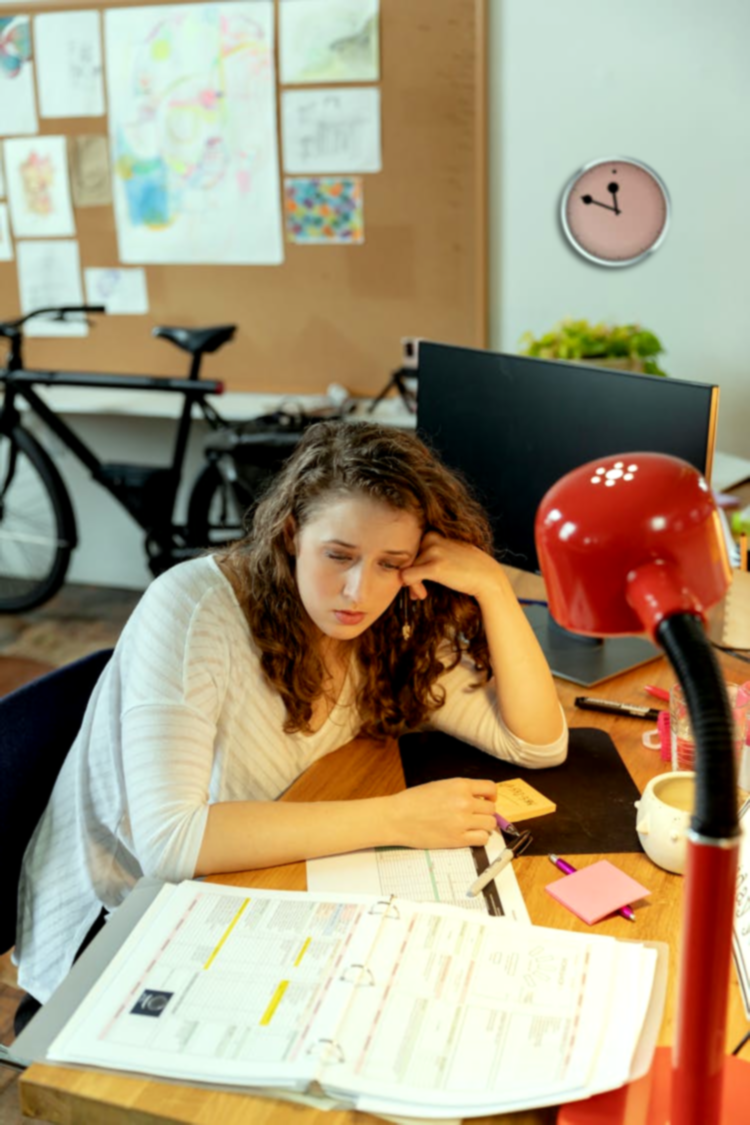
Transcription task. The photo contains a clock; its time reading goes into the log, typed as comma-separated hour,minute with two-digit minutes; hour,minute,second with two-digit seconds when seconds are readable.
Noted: 11,49
